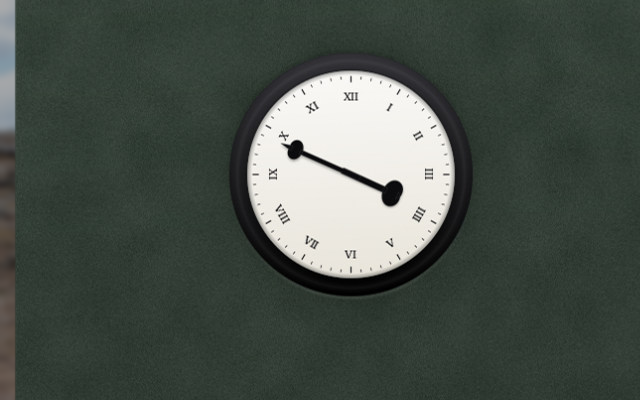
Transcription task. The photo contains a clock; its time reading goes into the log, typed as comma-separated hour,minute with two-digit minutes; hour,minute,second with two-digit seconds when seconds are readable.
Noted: 3,49
